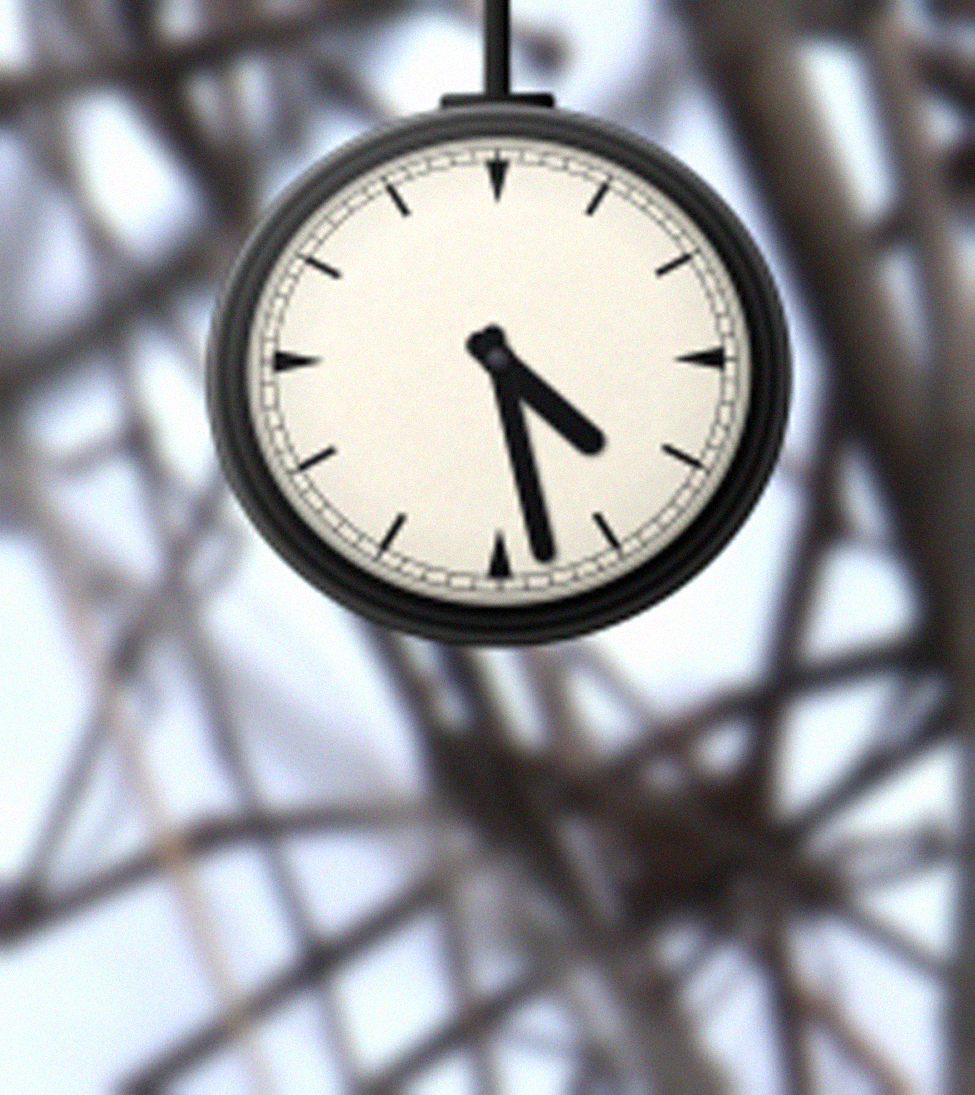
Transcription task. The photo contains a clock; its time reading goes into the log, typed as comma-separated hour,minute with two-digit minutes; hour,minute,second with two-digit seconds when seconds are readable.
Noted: 4,28
